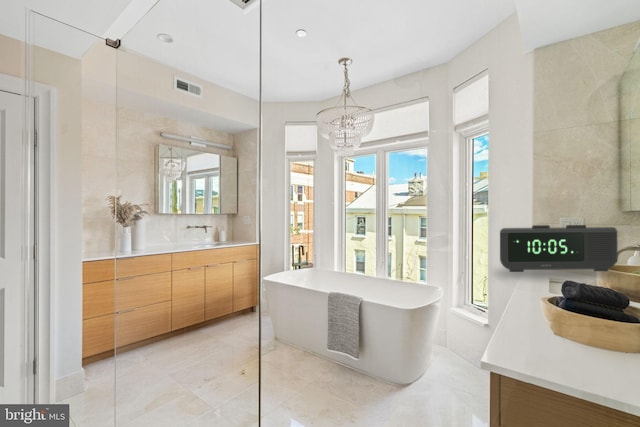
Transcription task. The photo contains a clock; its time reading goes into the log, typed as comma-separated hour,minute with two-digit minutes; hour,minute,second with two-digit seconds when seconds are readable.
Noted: 10,05
